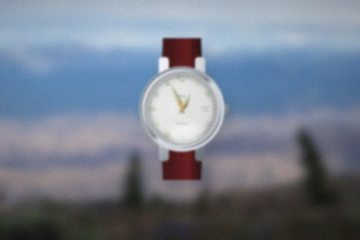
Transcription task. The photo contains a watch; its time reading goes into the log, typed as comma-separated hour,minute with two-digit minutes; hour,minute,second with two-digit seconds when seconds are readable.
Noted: 12,56
